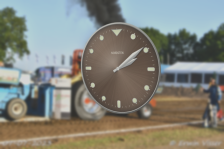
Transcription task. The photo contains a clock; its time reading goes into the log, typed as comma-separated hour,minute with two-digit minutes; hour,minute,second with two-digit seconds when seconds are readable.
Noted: 2,09
